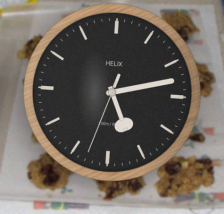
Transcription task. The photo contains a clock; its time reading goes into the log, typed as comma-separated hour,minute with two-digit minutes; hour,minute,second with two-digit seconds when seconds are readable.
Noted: 5,12,33
